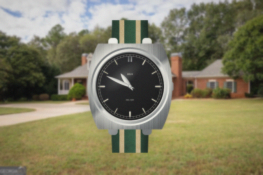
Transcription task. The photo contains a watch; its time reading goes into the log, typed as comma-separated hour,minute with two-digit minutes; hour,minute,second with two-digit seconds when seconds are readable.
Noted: 10,49
